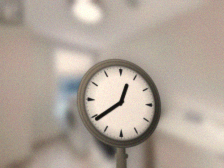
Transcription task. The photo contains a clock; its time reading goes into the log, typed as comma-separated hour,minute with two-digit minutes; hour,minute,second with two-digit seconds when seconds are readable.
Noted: 12,39
